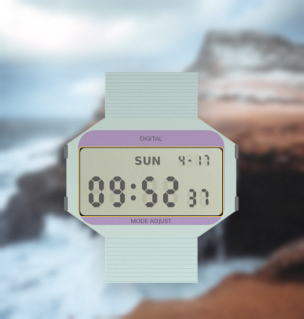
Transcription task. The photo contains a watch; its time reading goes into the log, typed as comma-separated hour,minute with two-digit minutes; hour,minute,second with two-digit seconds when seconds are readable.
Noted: 9,52,37
